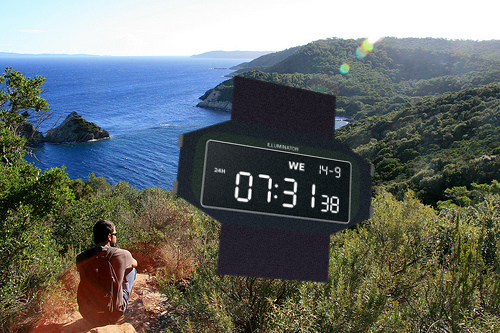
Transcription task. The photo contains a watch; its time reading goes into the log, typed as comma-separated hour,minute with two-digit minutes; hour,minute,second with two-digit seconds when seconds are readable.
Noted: 7,31,38
